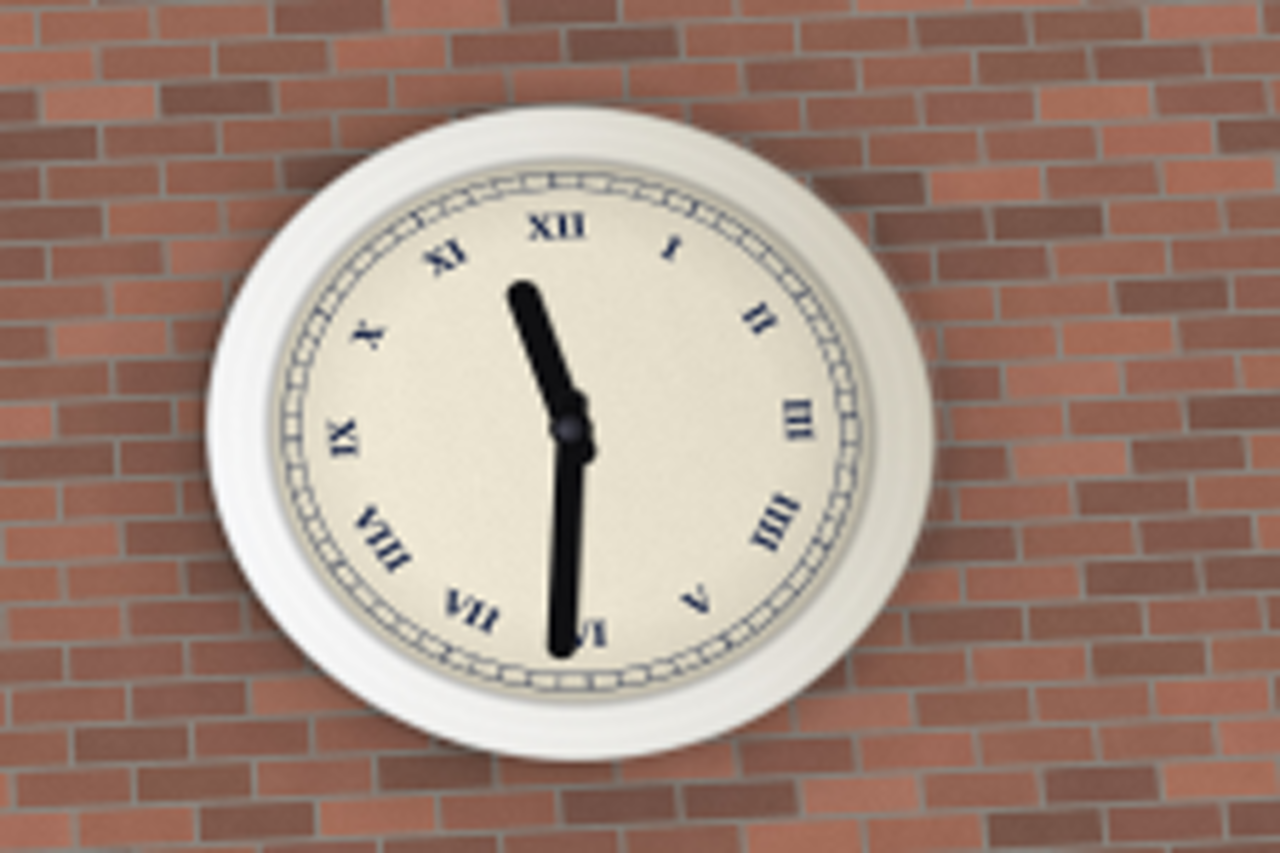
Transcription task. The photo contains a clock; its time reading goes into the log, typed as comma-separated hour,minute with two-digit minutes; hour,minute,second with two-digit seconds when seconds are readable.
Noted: 11,31
